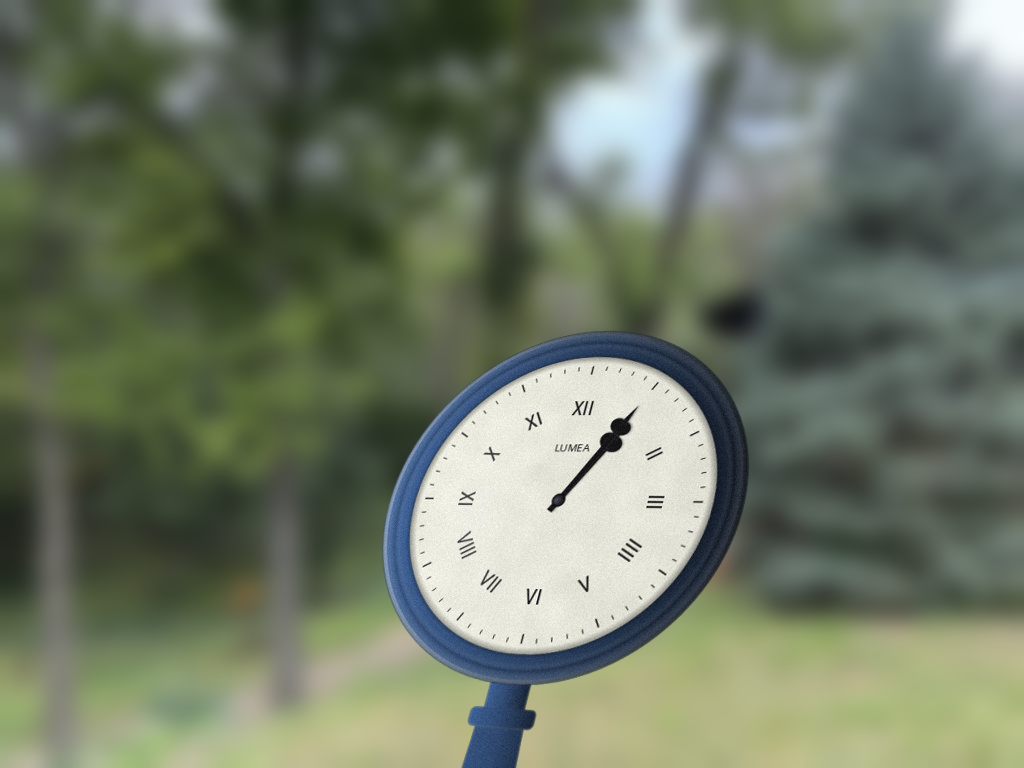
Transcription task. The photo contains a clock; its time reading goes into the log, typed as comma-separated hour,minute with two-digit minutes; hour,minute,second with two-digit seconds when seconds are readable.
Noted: 1,05
